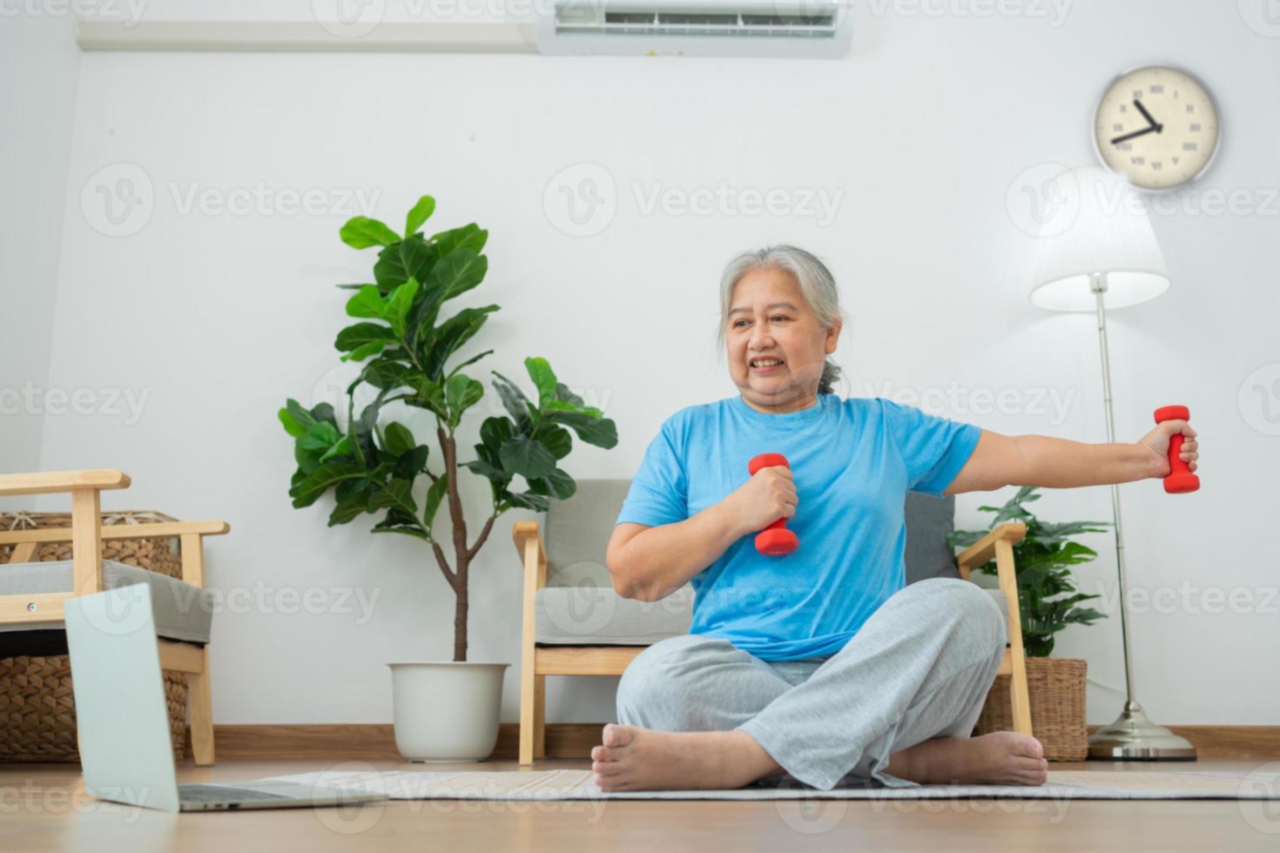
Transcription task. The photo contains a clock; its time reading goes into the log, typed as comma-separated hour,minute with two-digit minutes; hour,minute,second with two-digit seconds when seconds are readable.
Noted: 10,42
